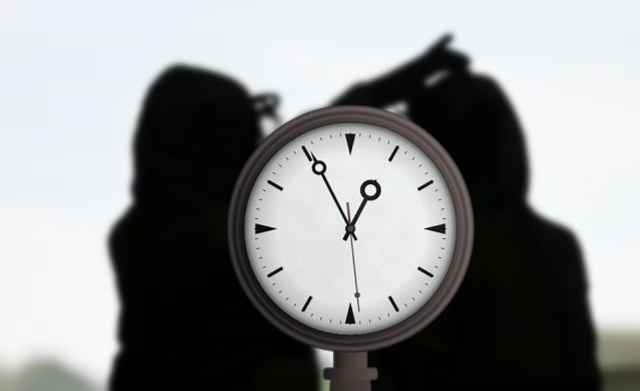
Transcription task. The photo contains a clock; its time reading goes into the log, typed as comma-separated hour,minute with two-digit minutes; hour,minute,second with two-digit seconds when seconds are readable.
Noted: 12,55,29
